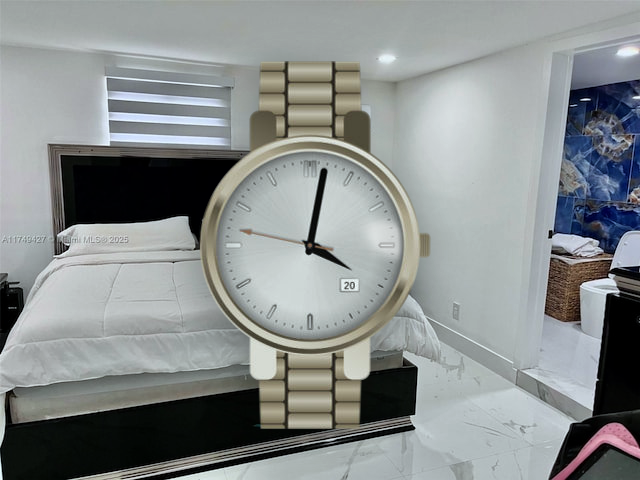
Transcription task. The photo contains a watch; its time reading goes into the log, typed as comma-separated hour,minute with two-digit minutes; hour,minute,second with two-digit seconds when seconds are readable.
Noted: 4,01,47
